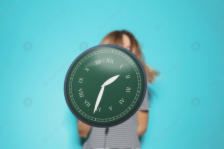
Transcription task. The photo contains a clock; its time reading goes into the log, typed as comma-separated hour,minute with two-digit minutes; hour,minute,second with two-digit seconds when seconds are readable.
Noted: 1,31
